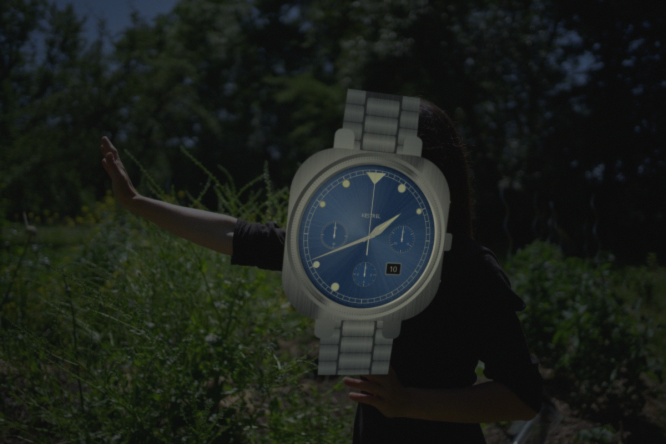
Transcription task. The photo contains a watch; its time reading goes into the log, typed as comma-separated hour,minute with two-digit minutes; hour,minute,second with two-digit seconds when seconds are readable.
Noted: 1,41
